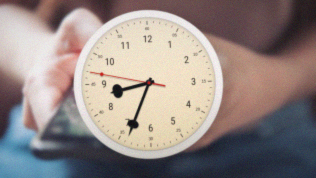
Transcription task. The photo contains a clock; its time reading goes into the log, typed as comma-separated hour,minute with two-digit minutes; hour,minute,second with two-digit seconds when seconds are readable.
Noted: 8,33,47
